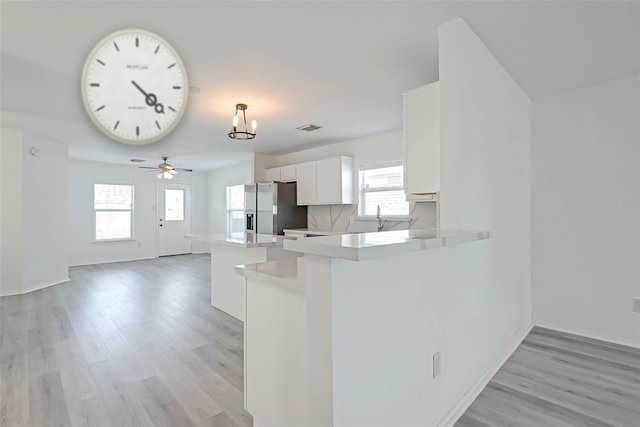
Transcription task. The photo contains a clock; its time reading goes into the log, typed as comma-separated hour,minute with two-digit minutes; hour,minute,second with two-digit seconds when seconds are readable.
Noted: 4,22
